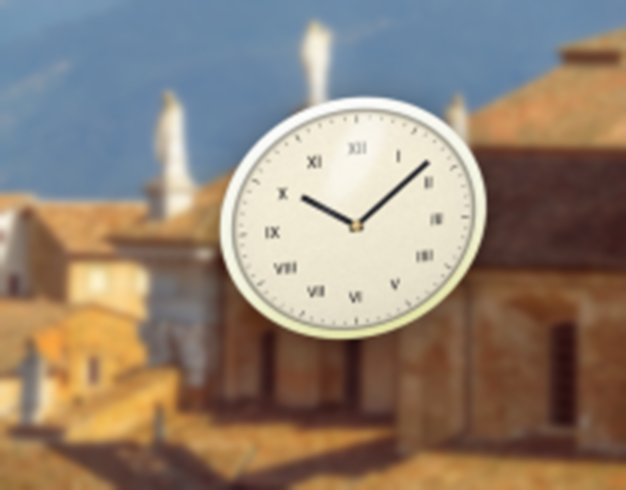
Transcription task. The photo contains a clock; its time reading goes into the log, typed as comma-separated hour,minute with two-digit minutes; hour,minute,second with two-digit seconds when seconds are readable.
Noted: 10,08
